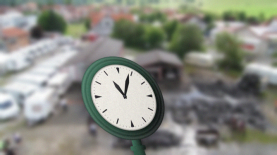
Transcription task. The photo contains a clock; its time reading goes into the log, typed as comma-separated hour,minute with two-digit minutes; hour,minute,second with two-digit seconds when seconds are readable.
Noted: 11,04
